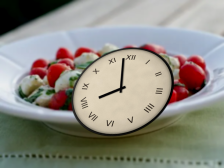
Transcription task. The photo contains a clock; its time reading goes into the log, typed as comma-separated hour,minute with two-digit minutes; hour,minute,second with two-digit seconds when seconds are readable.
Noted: 7,58
